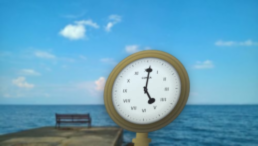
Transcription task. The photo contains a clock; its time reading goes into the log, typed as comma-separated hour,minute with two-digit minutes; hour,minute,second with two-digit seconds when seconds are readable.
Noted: 5,01
